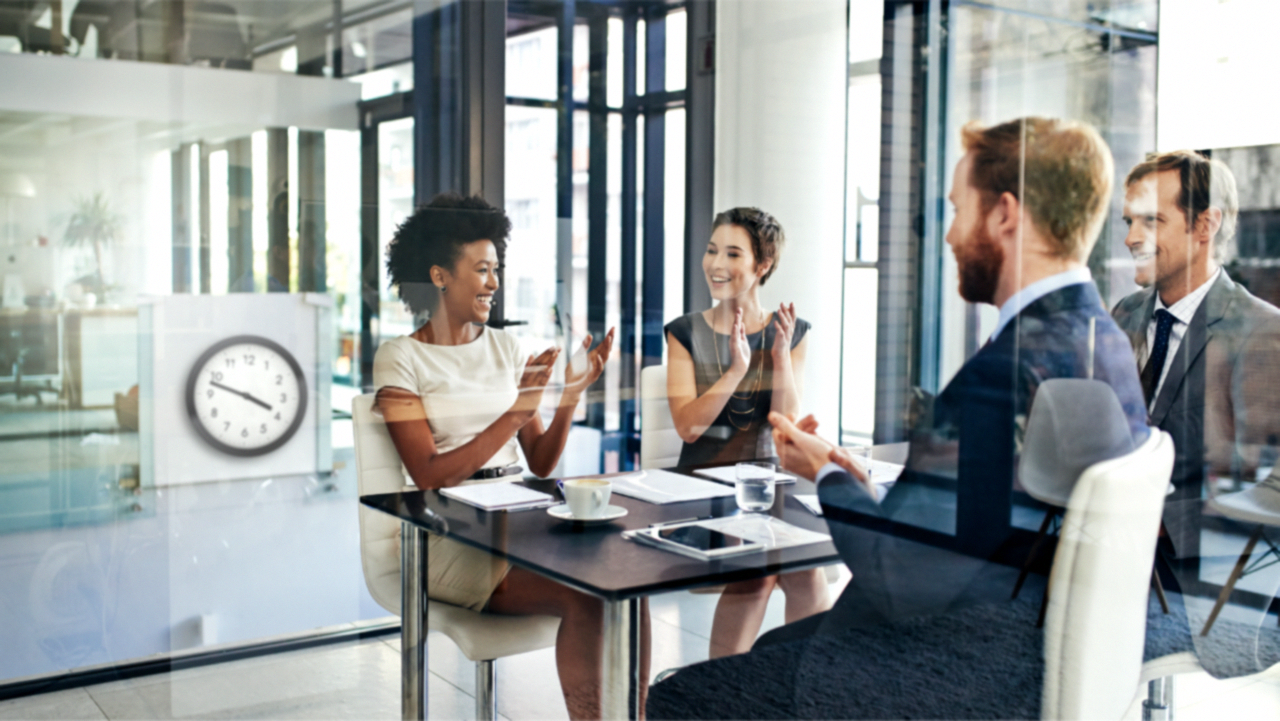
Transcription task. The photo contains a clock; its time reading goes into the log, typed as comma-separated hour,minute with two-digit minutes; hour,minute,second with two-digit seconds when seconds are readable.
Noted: 3,48
